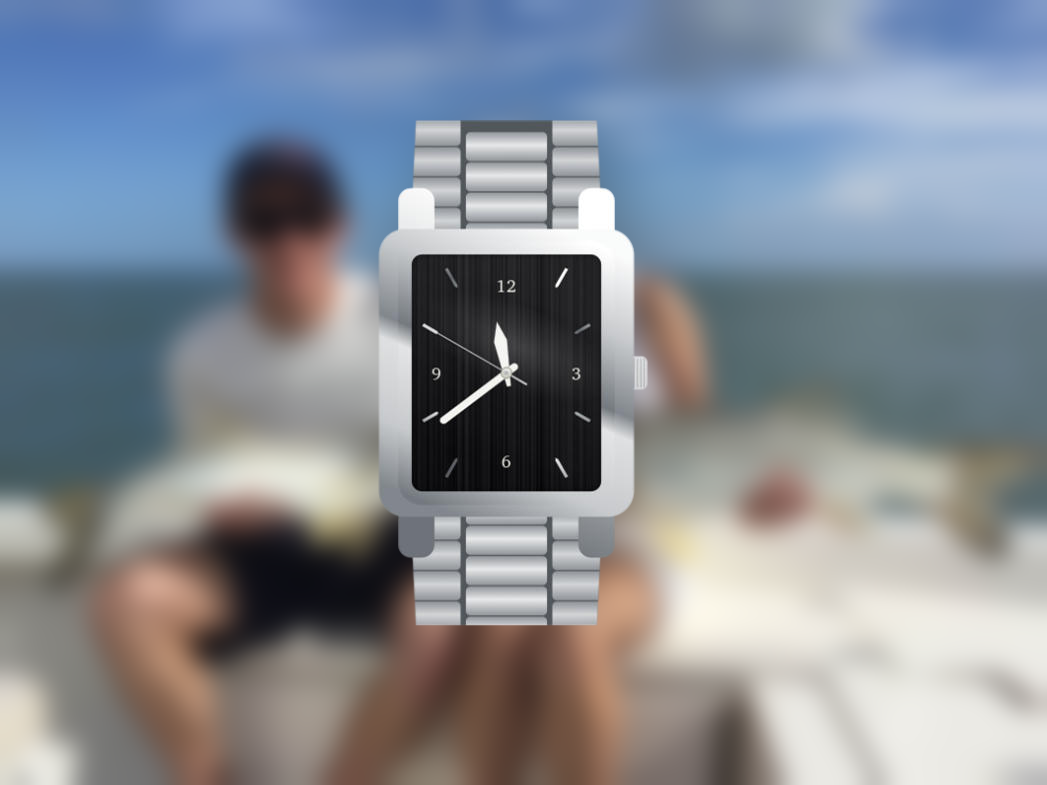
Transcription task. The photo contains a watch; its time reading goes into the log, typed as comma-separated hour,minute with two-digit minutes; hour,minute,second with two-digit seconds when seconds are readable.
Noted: 11,38,50
